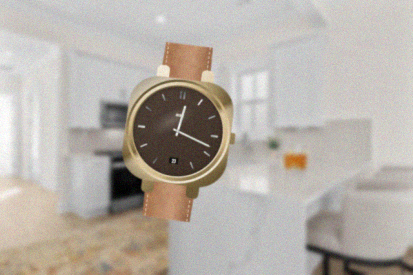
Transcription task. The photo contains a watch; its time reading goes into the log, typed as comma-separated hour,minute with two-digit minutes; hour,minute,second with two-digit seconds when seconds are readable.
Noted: 12,18
